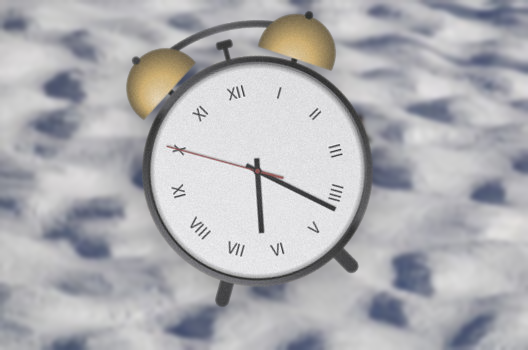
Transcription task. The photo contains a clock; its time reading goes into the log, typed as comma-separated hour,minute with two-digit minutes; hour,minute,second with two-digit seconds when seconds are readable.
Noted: 6,21,50
